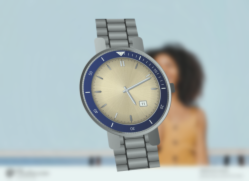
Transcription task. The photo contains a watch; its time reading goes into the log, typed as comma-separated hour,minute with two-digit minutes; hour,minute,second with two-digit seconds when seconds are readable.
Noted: 5,11
